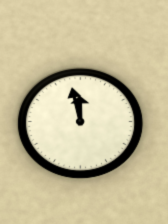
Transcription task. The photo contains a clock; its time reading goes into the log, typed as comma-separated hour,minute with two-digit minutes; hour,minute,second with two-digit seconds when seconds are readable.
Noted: 11,58
